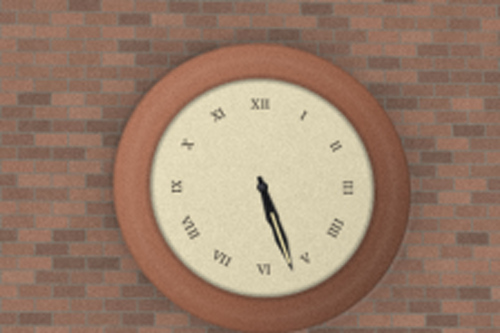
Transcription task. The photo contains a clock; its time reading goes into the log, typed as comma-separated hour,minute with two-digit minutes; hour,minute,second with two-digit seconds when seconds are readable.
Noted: 5,27
